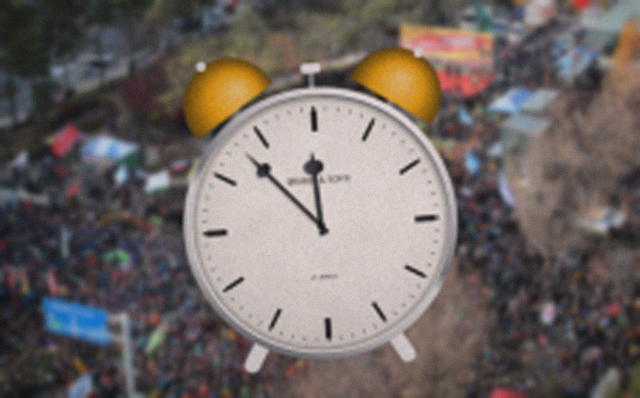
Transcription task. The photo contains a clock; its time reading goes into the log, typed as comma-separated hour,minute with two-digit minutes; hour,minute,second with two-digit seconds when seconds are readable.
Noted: 11,53
